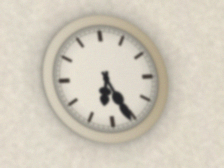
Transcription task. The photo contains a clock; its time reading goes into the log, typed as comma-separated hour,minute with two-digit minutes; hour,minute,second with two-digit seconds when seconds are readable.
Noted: 6,26
